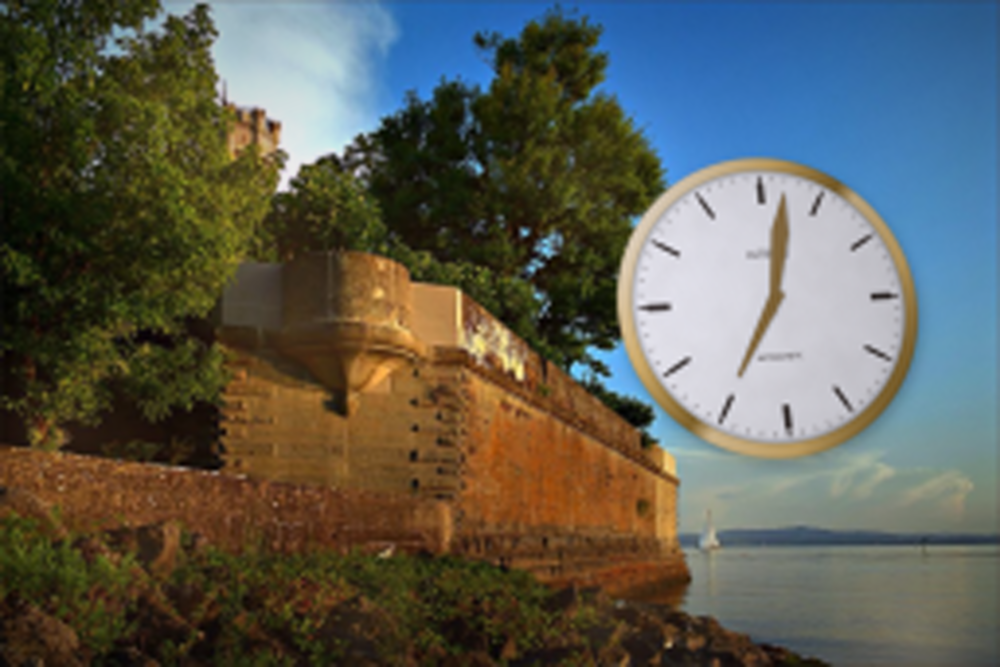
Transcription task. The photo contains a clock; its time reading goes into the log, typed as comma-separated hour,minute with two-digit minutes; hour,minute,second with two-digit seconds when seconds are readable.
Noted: 7,02
